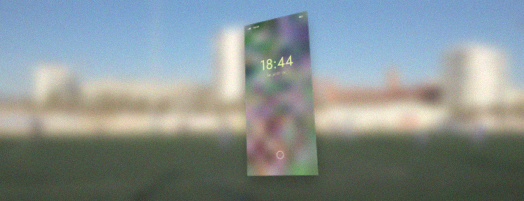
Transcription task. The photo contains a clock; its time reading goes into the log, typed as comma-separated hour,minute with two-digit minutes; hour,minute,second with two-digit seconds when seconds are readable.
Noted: 18,44
